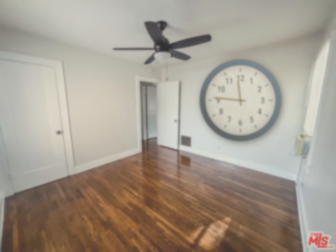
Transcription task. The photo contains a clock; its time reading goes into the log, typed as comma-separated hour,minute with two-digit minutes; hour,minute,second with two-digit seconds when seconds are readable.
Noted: 11,46
